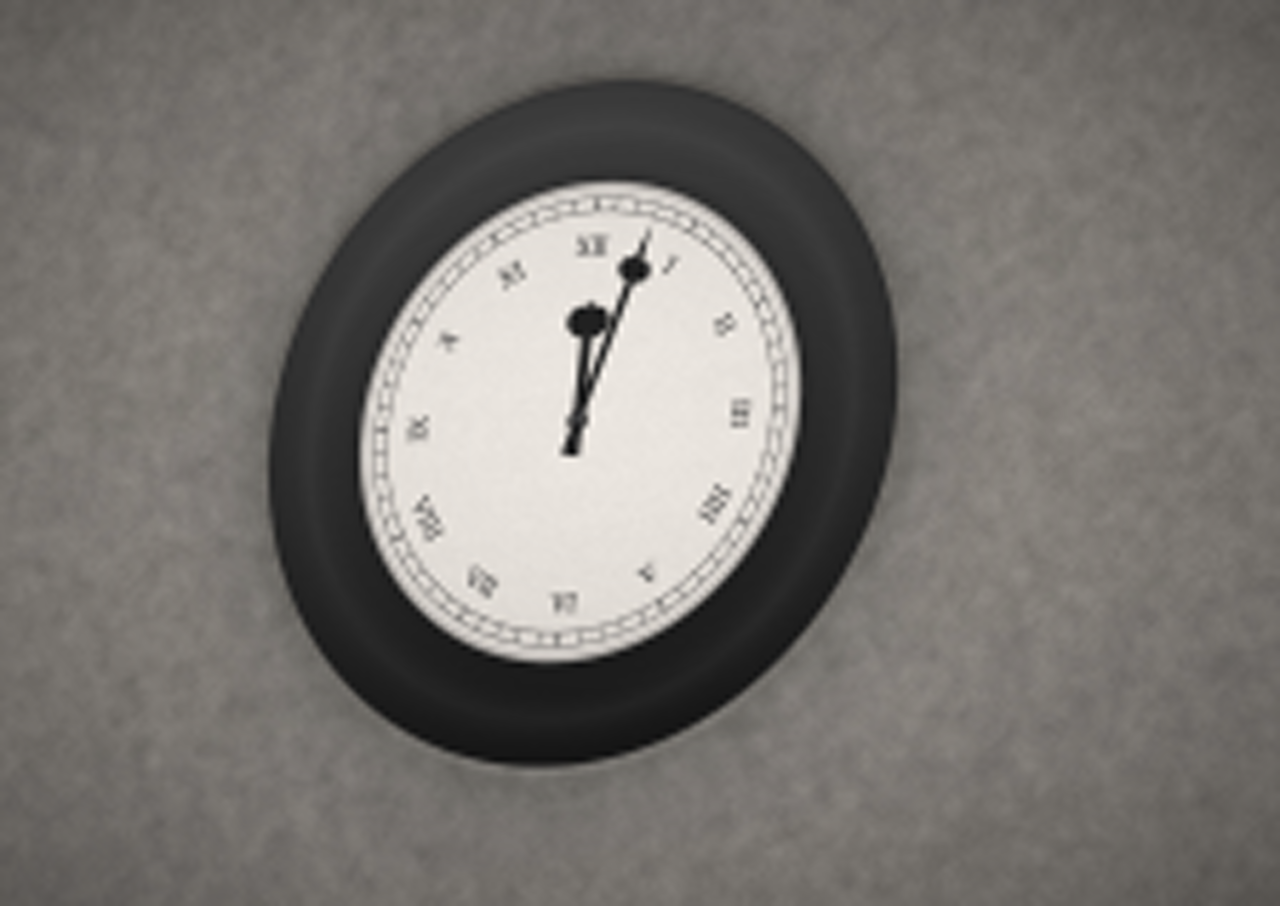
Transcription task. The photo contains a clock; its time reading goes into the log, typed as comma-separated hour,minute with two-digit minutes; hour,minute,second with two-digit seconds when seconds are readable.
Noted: 12,03
